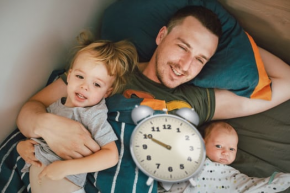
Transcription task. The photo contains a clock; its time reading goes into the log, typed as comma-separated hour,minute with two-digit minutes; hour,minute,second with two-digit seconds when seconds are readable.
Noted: 9,50
